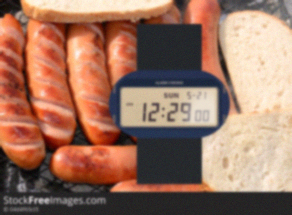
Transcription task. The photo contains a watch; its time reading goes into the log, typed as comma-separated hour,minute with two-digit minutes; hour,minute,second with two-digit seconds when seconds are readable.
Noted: 12,29,00
